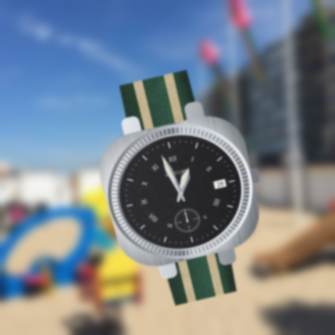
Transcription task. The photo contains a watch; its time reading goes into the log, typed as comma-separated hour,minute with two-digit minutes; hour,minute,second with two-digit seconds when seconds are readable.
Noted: 12,58
